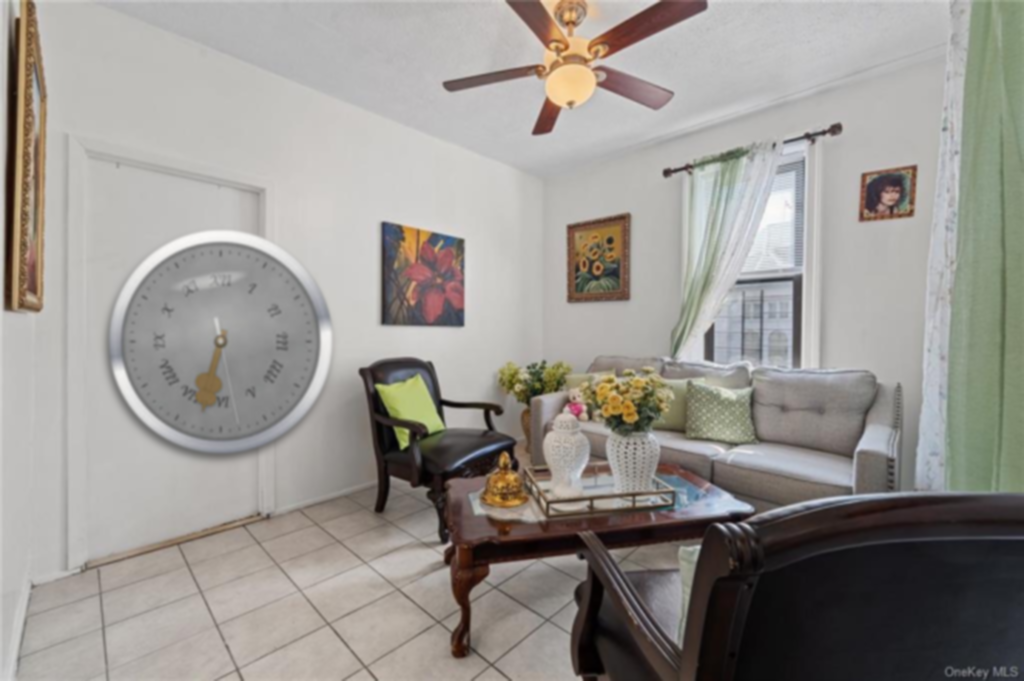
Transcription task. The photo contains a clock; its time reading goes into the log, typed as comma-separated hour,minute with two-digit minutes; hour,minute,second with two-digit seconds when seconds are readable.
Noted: 6,32,28
